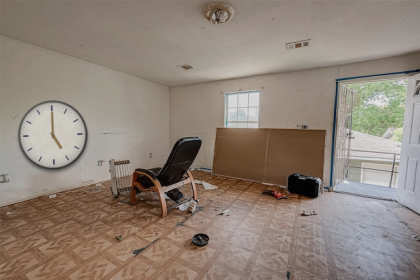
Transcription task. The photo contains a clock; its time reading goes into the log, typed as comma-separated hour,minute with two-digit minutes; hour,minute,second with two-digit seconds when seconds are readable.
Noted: 5,00
